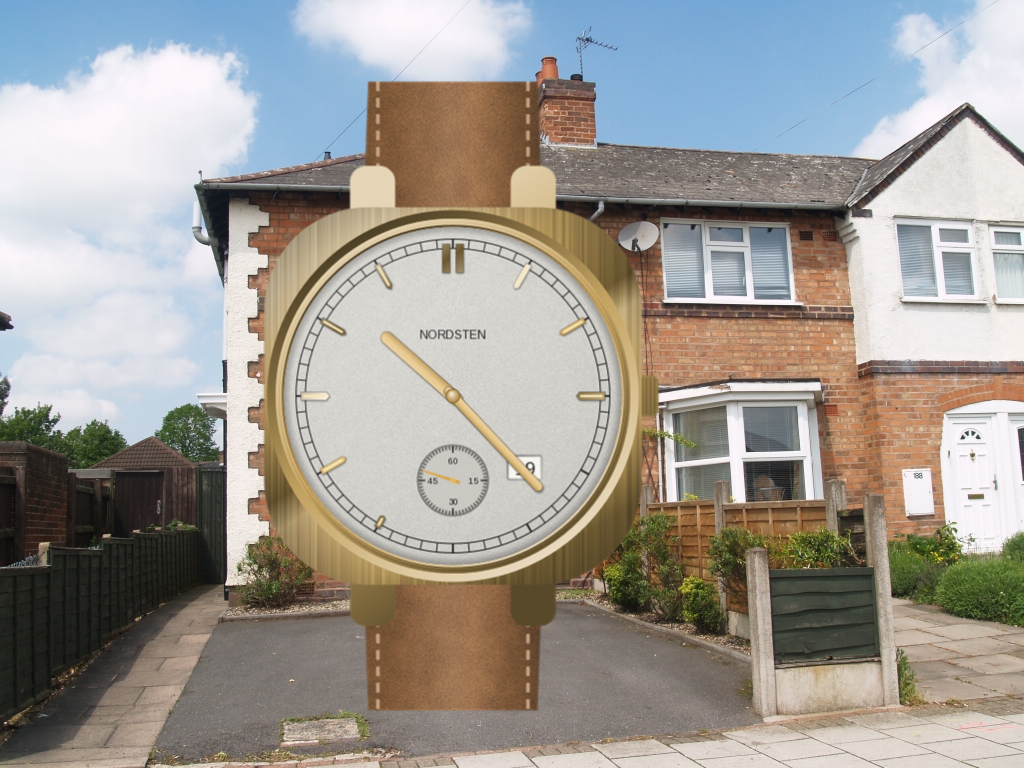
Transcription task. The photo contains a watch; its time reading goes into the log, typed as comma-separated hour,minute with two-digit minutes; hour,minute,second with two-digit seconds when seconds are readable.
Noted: 10,22,48
